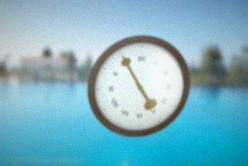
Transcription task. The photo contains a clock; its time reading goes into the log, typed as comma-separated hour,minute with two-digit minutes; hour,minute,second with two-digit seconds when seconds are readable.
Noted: 4,55
